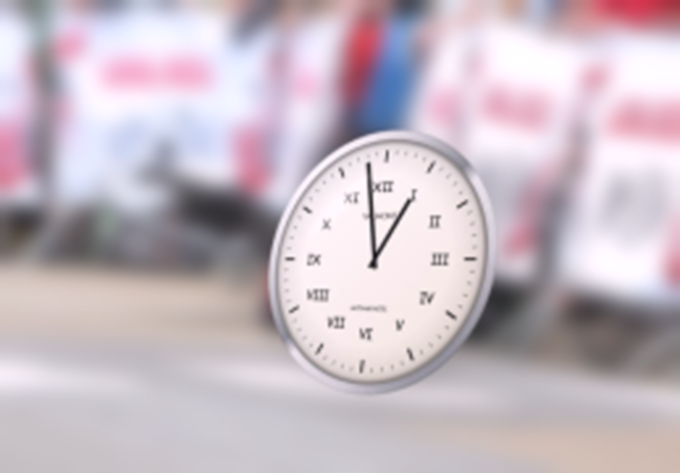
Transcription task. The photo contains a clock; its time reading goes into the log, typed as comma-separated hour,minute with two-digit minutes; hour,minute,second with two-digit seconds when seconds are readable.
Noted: 12,58
